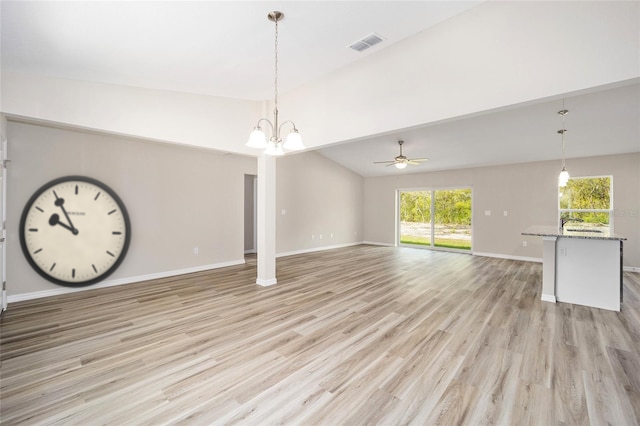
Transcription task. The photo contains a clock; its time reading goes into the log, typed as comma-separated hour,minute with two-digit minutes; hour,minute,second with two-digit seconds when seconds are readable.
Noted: 9,55
